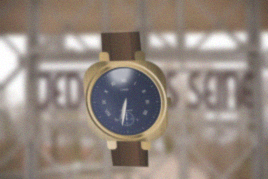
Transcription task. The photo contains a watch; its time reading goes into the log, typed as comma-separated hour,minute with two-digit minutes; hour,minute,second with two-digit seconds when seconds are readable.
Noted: 6,32
